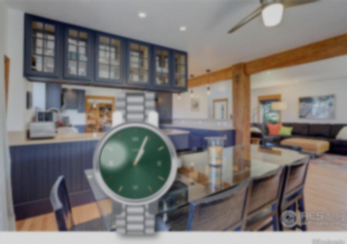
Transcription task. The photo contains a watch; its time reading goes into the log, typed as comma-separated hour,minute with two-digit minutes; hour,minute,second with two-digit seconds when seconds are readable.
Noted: 1,04
